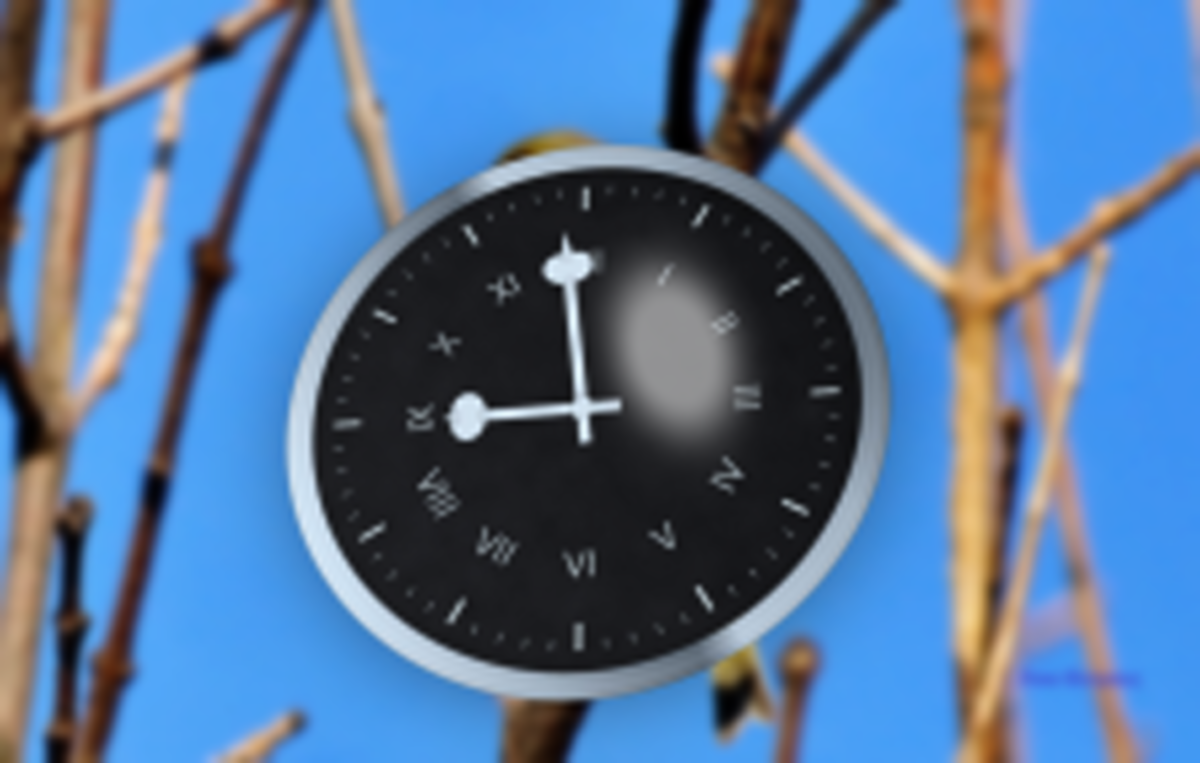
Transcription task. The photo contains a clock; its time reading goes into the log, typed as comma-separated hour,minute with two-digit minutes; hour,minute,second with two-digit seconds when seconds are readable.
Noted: 8,59
